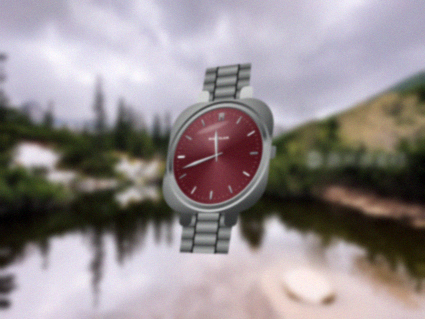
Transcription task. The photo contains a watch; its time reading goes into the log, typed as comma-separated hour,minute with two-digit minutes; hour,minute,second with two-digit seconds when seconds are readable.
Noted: 11,42
